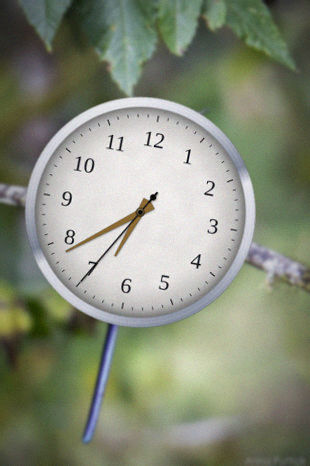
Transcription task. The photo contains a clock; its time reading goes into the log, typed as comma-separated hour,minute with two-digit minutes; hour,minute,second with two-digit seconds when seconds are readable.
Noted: 6,38,35
